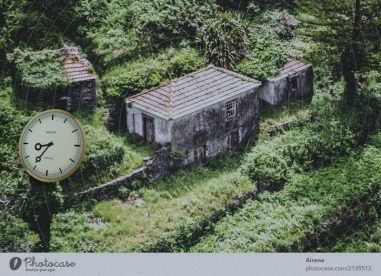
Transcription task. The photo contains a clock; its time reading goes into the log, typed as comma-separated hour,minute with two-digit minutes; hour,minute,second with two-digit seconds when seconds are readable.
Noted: 8,36
